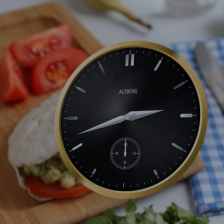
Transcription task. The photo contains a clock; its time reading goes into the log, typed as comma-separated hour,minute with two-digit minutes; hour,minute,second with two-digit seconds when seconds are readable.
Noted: 2,42
